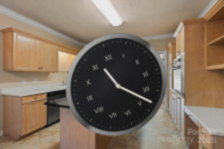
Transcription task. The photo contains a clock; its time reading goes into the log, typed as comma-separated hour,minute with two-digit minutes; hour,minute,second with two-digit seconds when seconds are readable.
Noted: 11,23
